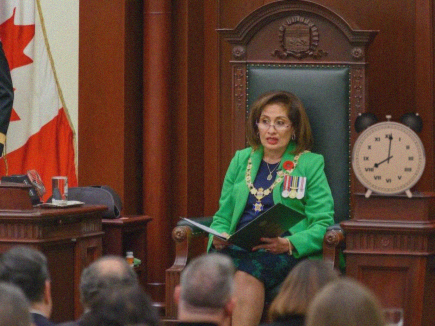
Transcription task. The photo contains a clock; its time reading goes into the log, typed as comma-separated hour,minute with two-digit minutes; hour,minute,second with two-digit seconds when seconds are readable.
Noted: 8,01
